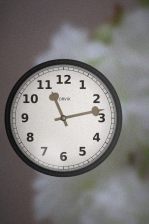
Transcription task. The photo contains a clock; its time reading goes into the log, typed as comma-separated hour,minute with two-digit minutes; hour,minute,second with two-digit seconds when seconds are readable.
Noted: 11,13
